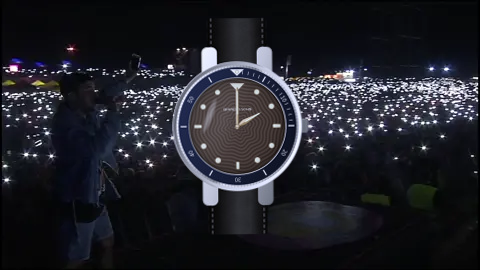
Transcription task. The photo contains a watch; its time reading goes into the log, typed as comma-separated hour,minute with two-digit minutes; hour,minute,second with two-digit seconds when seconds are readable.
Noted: 2,00
